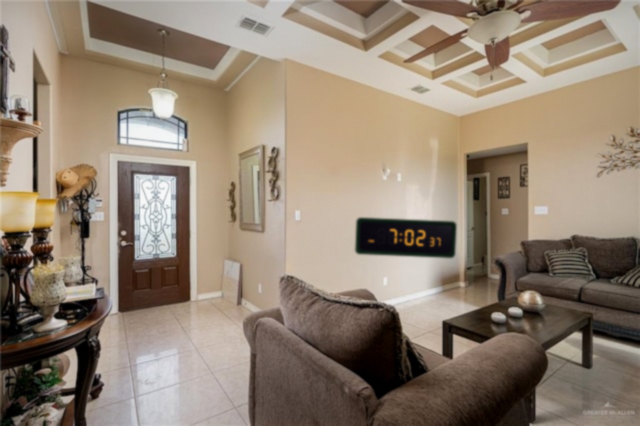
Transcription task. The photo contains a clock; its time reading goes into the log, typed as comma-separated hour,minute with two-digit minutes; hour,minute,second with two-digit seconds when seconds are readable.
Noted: 7,02
